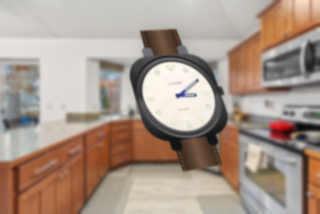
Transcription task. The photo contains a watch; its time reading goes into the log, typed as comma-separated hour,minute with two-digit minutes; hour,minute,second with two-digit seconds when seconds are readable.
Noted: 3,10
